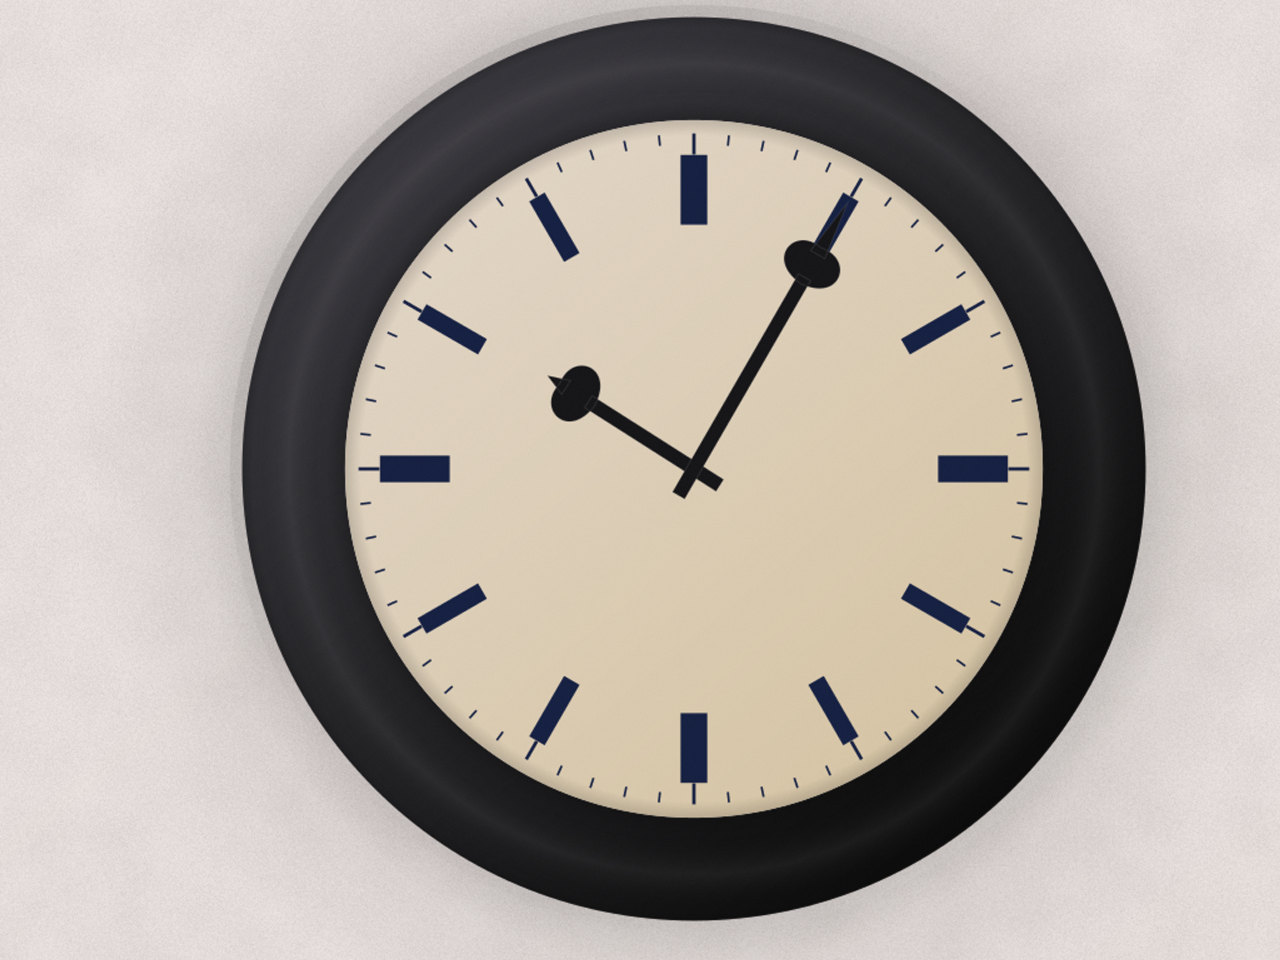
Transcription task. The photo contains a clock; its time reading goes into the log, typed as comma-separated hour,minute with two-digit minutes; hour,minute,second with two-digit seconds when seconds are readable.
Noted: 10,05
